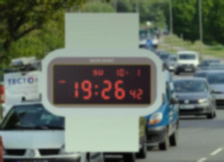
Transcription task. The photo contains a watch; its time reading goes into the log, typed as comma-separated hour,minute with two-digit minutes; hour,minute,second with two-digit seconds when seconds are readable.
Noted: 19,26
